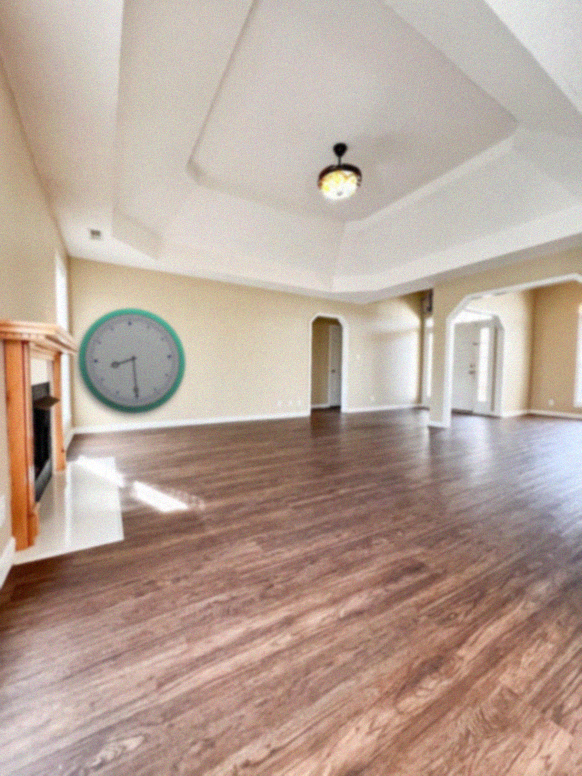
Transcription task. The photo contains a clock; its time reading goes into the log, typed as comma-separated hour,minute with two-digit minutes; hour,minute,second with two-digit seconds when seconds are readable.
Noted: 8,30
